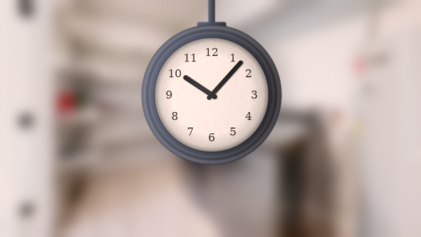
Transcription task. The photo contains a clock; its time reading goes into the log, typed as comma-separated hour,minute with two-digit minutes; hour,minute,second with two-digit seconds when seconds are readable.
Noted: 10,07
